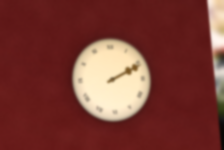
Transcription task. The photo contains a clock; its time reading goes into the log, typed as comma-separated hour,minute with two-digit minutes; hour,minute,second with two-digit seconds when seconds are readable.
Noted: 2,11
